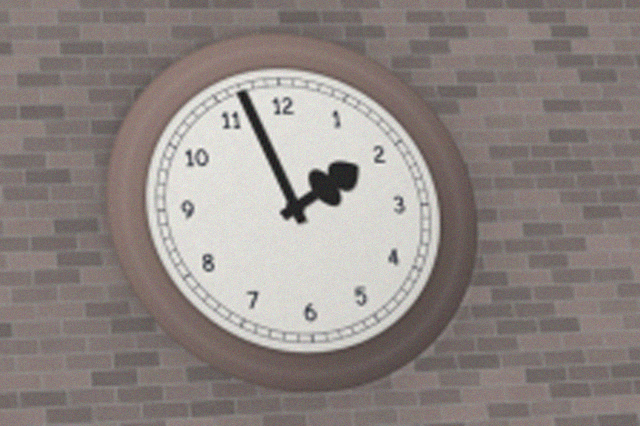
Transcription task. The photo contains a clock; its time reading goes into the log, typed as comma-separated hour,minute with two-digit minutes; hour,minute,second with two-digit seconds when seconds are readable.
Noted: 1,57
